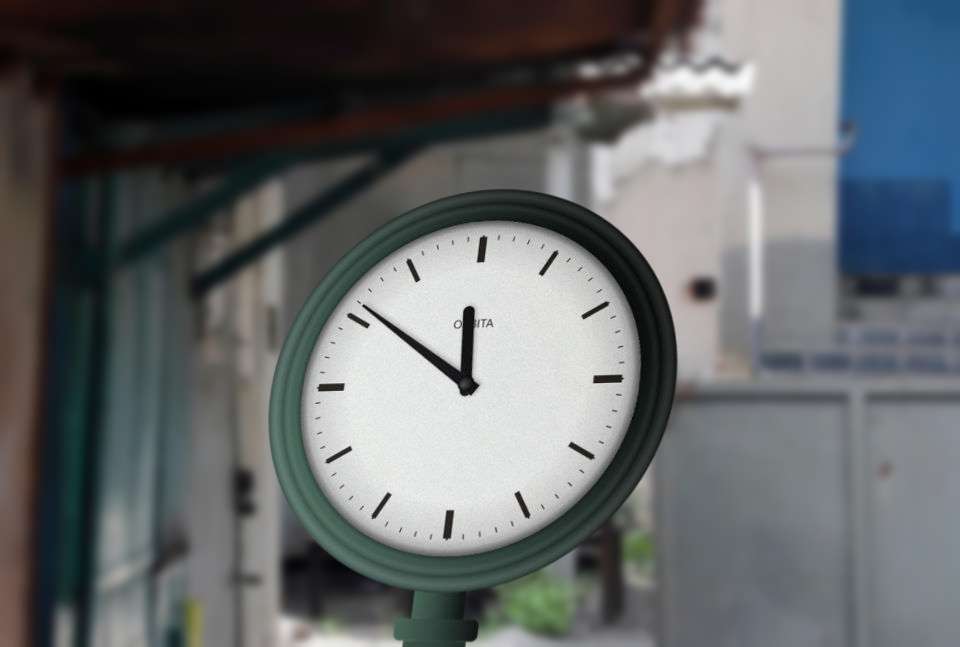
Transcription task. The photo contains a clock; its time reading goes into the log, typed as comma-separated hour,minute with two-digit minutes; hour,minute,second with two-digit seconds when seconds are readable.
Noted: 11,51
